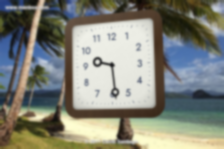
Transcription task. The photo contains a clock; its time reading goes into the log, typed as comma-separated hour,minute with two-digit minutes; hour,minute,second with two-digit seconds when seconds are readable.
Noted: 9,29
